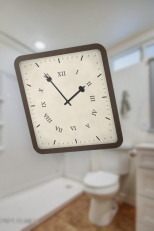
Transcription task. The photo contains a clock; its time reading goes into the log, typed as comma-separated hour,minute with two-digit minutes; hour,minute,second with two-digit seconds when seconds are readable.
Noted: 1,55
